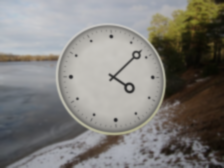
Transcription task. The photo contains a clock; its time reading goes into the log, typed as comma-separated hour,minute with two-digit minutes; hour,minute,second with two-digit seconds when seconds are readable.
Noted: 4,08
